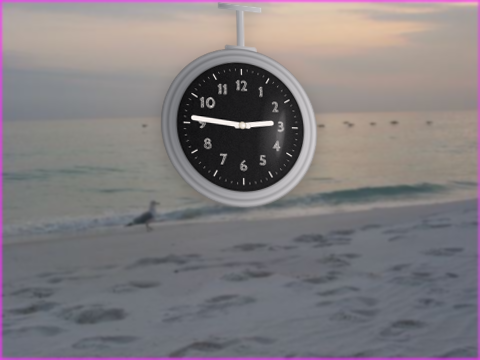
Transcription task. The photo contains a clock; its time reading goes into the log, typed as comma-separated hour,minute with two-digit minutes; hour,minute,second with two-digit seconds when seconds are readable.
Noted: 2,46
